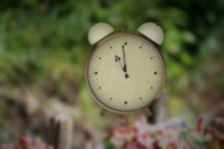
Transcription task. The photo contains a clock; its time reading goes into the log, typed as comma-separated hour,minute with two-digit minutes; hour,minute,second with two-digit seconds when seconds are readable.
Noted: 10,59
